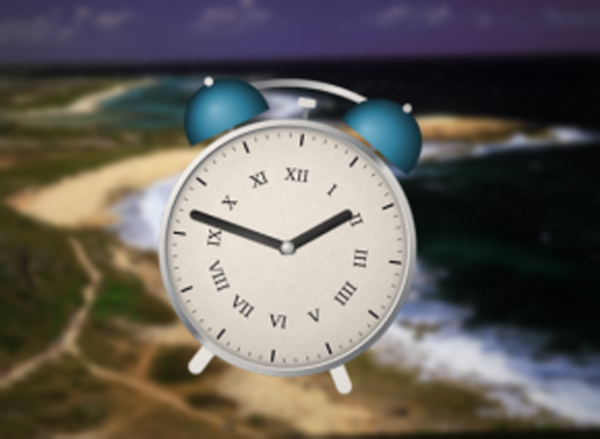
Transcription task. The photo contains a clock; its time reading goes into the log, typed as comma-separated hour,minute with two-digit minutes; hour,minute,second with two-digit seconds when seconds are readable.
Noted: 1,47
